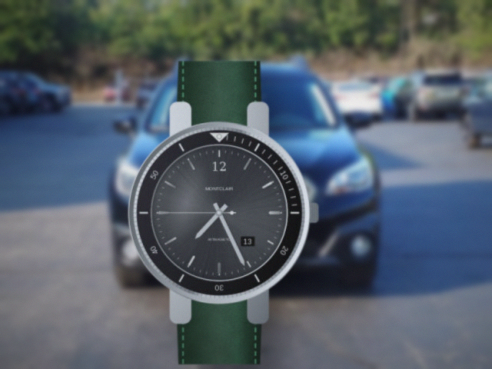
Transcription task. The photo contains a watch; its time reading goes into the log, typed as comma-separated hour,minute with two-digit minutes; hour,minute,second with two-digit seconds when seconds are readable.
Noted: 7,25,45
